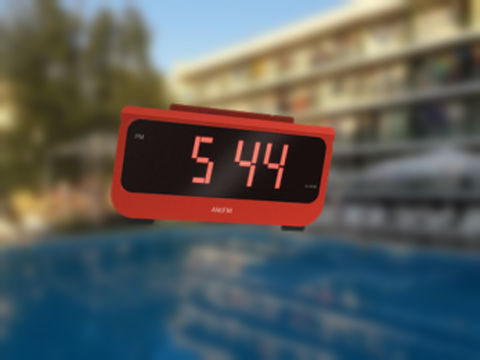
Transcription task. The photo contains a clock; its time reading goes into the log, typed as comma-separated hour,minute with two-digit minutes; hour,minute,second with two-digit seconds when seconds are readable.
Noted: 5,44
